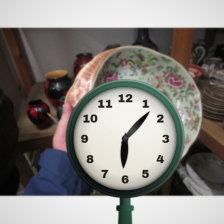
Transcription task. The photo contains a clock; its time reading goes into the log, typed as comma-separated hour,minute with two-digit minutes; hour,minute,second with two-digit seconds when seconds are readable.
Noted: 6,07
